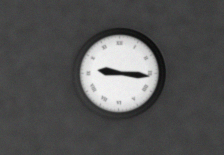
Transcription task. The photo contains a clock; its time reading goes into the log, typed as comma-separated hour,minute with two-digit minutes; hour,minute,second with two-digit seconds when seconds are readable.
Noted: 9,16
